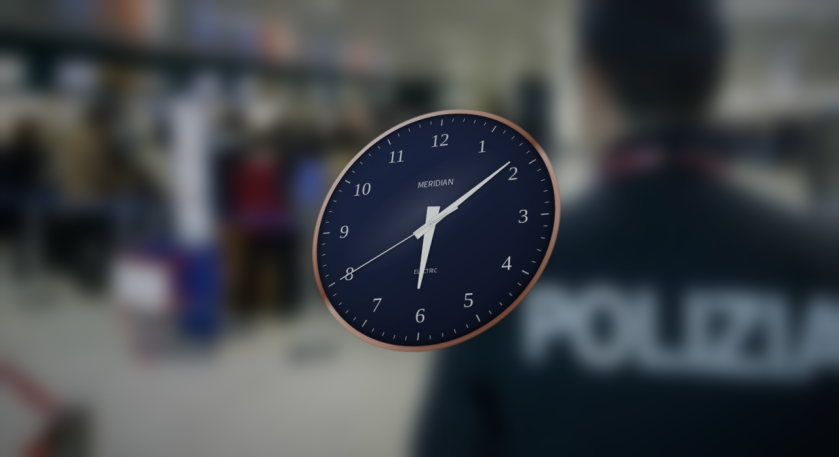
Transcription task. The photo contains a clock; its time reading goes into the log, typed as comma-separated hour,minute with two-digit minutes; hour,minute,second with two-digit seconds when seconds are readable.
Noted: 6,08,40
